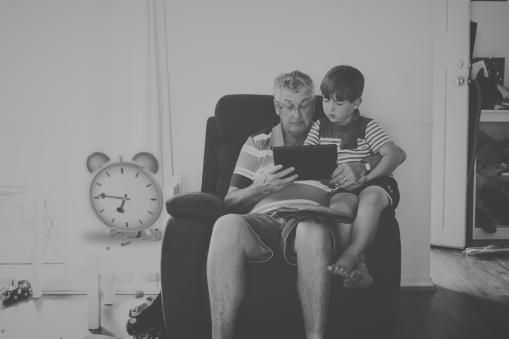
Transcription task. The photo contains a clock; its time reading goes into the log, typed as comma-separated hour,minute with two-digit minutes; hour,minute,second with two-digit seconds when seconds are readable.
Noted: 6,46
